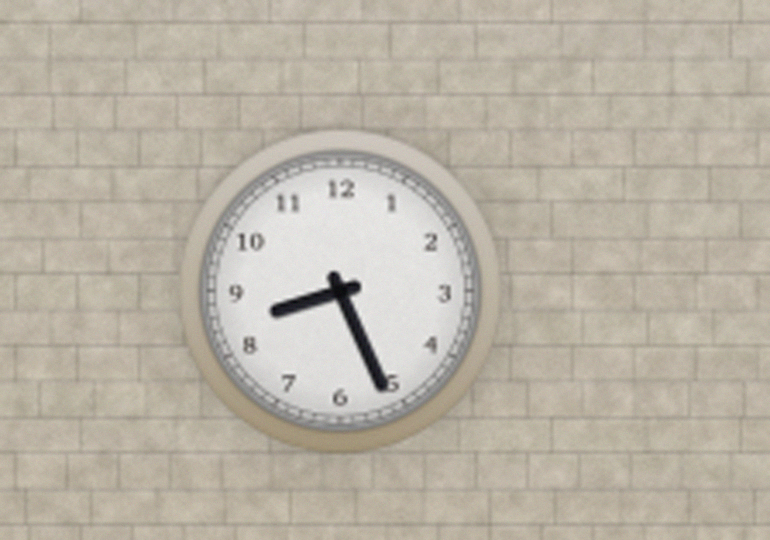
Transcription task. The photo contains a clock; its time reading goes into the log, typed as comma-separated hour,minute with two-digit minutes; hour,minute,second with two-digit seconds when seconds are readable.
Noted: 8,26
